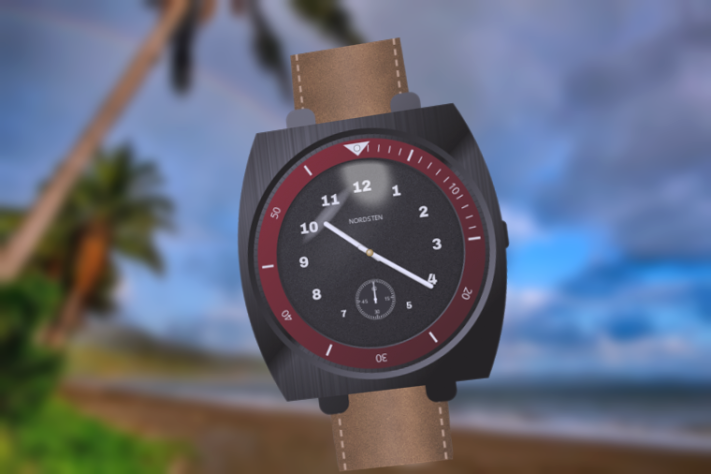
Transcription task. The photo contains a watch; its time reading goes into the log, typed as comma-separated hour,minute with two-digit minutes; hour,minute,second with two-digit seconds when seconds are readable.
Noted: 10,21
